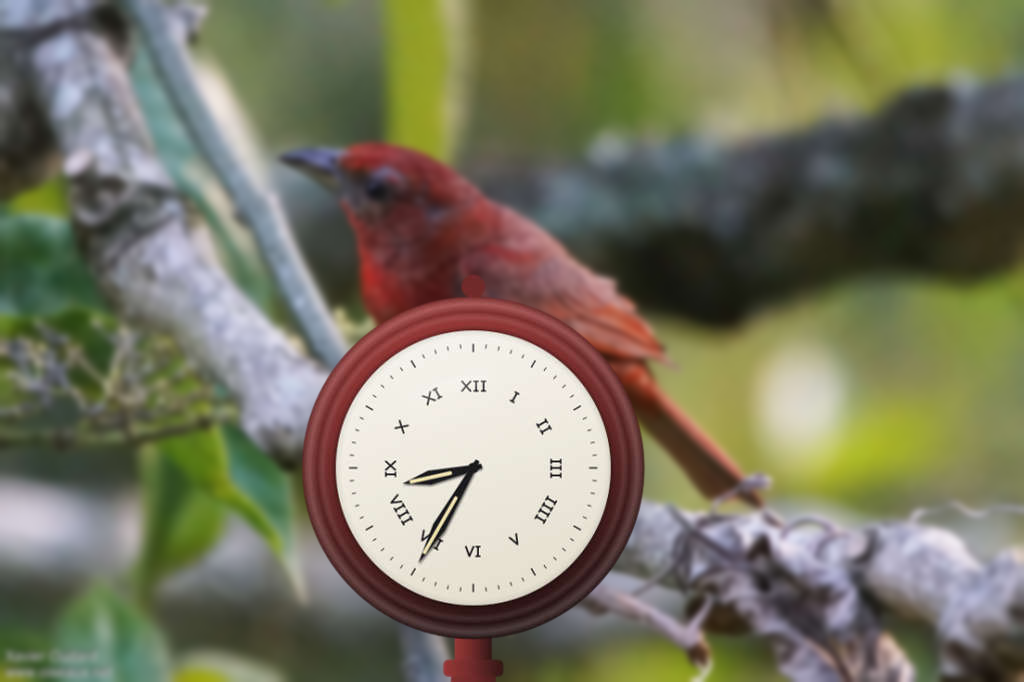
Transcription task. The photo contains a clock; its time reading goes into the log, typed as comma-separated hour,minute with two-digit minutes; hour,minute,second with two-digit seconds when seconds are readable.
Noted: 8,35
